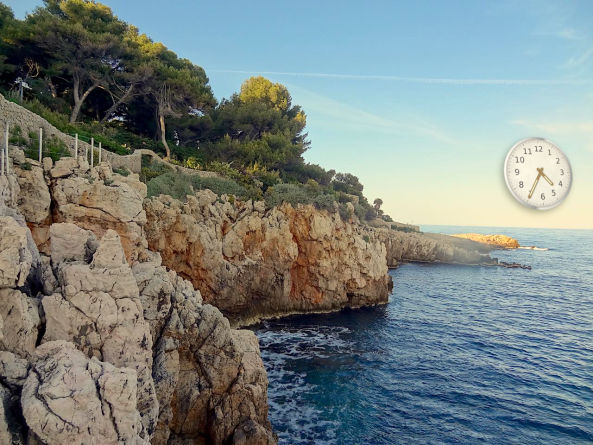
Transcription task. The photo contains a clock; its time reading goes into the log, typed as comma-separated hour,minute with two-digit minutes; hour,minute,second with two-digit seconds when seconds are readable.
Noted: 4,35
